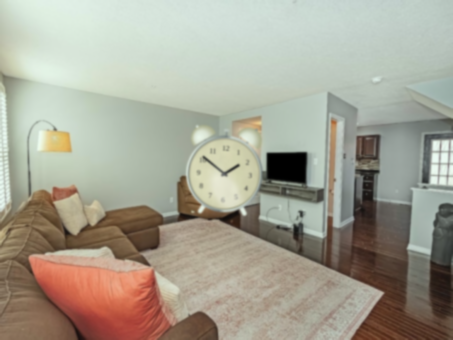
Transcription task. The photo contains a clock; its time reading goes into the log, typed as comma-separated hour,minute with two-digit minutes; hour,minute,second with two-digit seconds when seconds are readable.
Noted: 1,51
